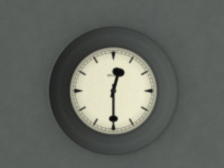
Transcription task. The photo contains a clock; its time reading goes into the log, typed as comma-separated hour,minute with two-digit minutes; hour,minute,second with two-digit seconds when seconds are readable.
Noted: 12,30
